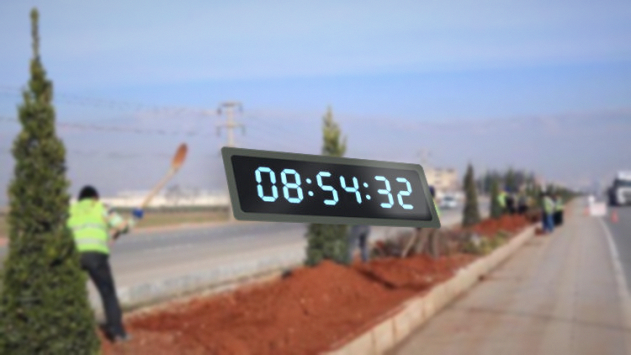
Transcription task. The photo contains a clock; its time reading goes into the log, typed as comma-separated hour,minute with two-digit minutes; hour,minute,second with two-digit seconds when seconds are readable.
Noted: 8,54,32
